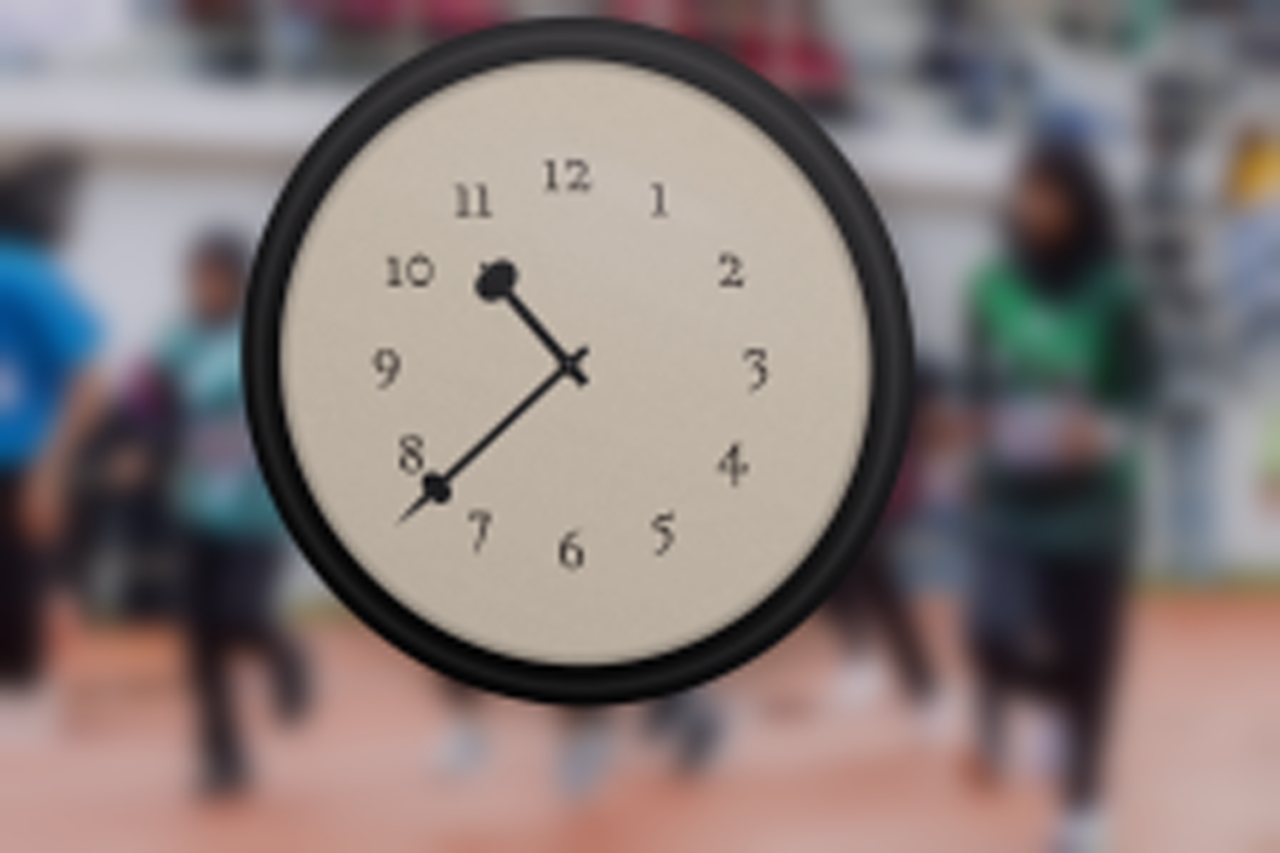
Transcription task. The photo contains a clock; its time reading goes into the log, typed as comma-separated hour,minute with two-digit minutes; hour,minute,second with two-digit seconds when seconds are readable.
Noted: 10,38
